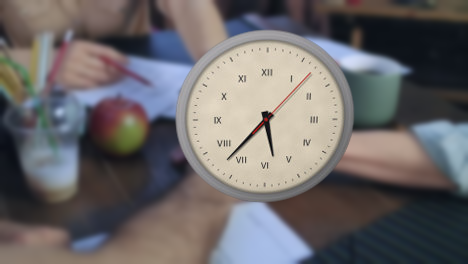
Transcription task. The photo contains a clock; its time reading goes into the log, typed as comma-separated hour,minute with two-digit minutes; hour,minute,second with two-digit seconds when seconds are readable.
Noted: 5,37,07
